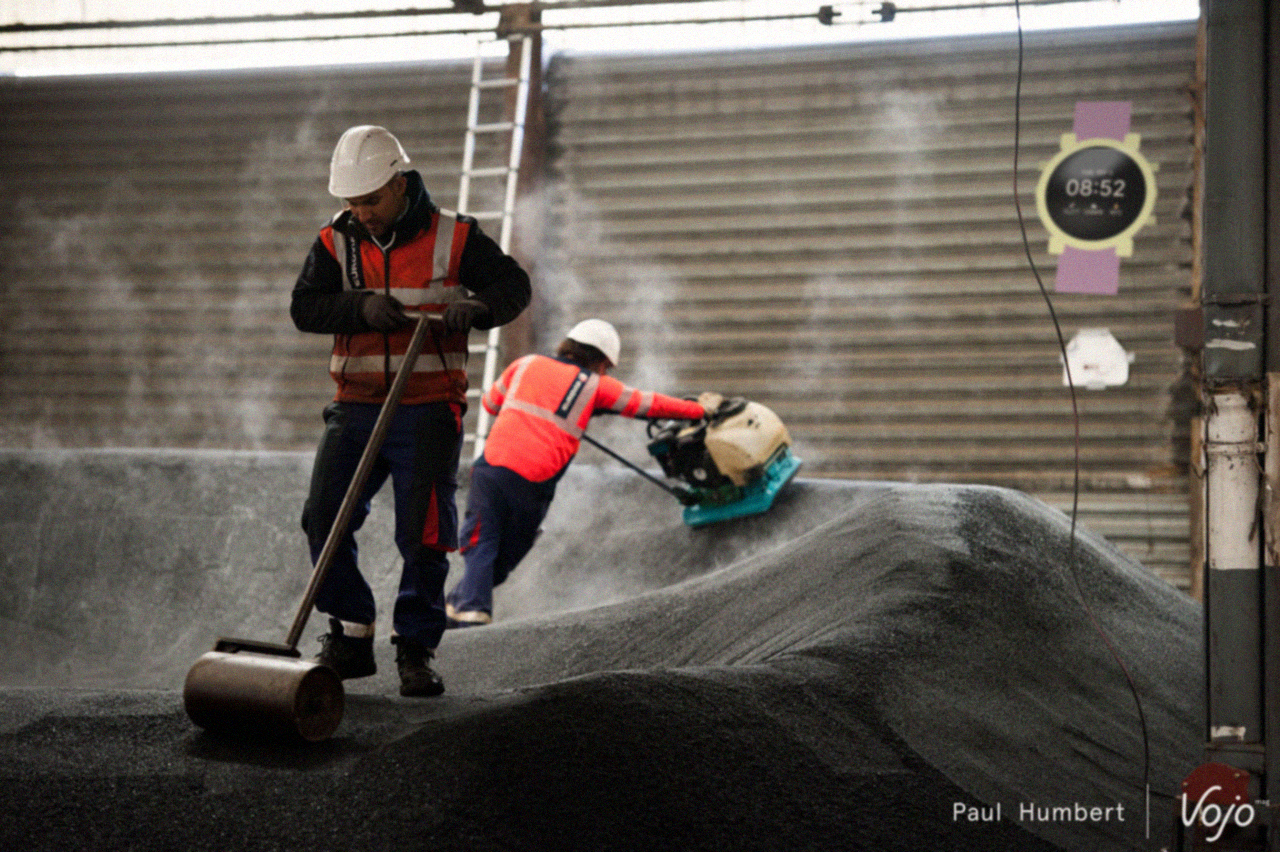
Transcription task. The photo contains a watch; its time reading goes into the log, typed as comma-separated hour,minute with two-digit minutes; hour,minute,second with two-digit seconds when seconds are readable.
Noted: 8,52
